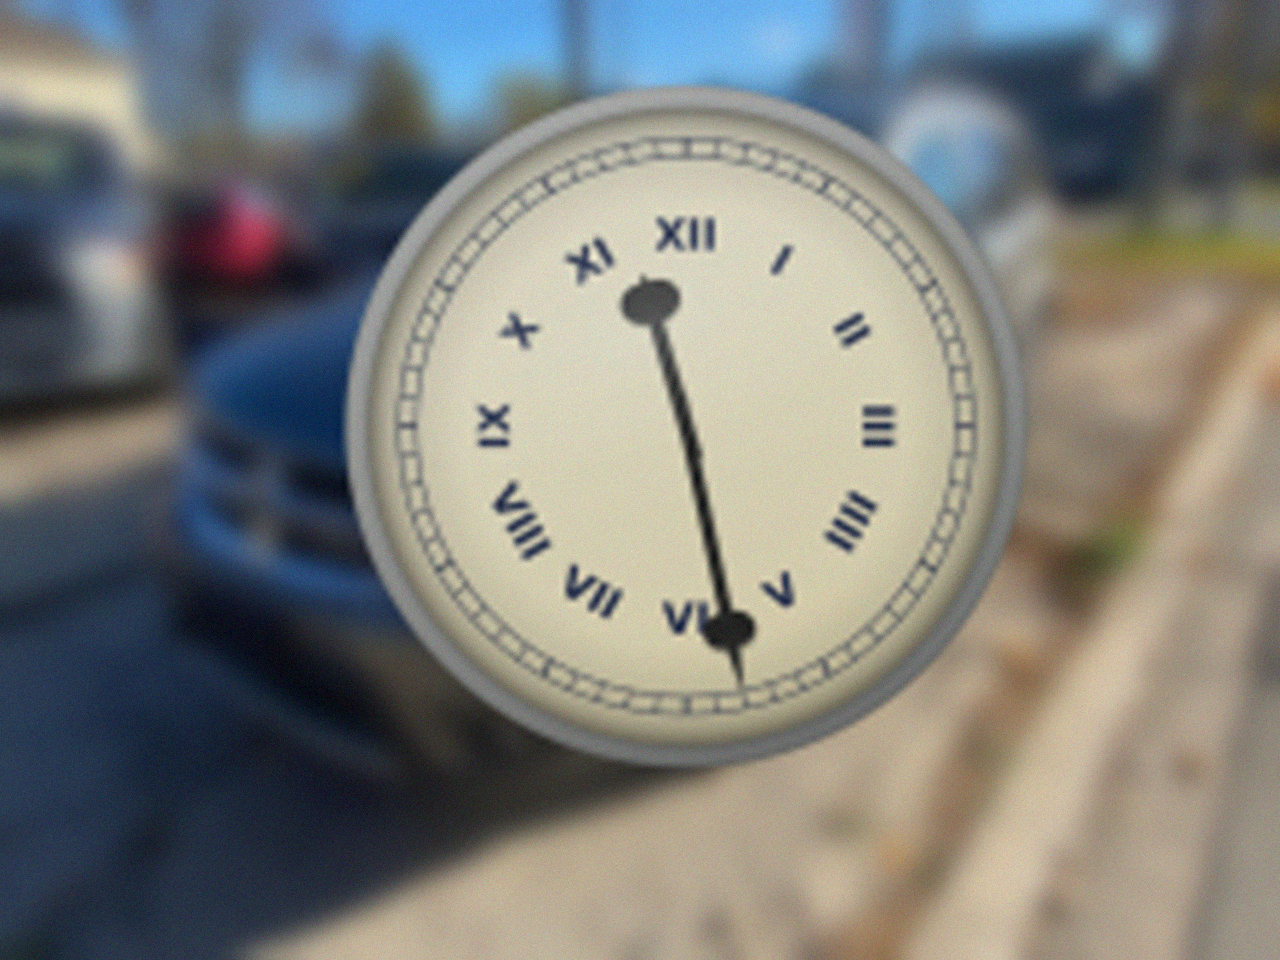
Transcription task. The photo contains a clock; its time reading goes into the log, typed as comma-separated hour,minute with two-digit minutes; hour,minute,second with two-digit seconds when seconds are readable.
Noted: 11,28
